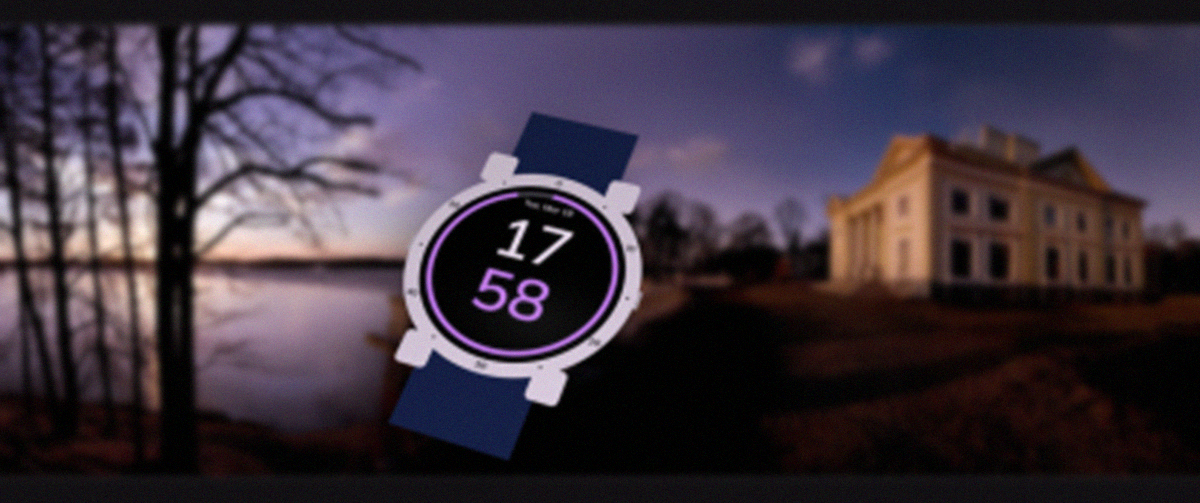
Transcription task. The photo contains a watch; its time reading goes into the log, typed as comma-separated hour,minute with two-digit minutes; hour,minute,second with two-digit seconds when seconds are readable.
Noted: 17,58
